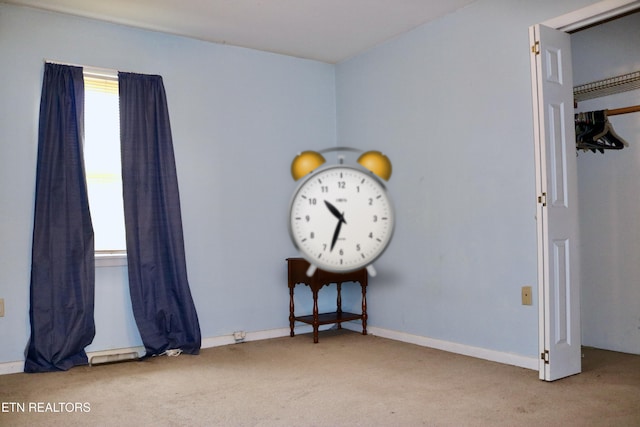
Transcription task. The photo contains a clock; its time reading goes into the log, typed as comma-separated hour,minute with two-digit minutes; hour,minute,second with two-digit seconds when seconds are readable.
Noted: 10,33
